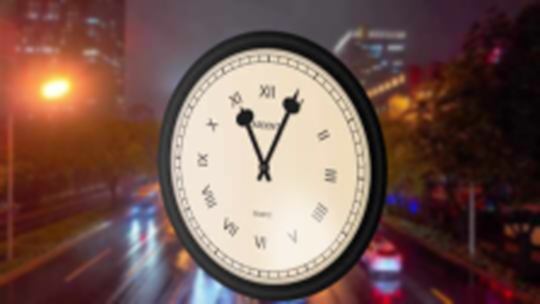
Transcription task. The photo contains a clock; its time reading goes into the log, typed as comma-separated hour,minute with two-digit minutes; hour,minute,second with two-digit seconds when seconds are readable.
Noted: 11,04
